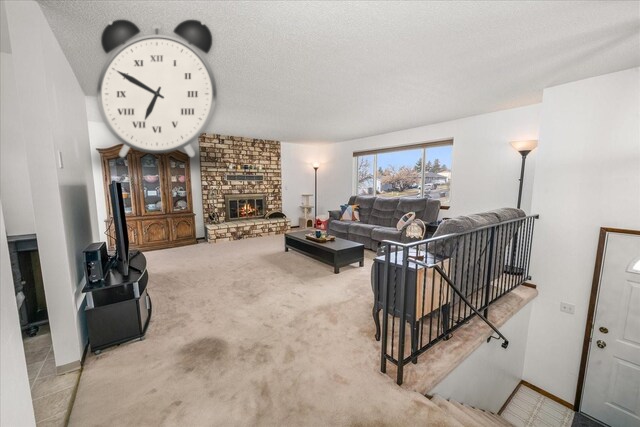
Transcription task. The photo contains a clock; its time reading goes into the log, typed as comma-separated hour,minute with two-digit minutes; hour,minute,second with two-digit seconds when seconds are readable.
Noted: 6,50
